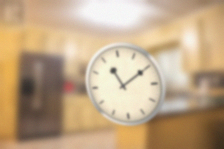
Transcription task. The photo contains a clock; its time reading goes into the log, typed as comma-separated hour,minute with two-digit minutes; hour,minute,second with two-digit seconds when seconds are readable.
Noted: 11,10
